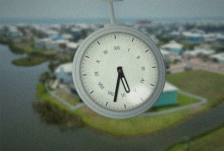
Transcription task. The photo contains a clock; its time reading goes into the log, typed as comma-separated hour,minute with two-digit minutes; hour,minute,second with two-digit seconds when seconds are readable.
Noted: 5,33
